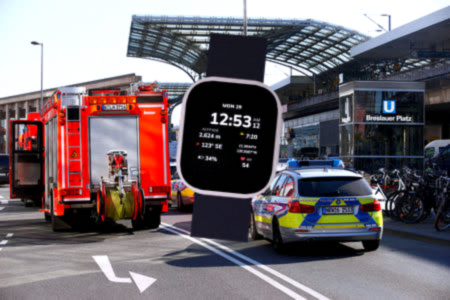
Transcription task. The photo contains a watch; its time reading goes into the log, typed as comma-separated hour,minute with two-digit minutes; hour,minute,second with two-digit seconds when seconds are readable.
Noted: 12,53
